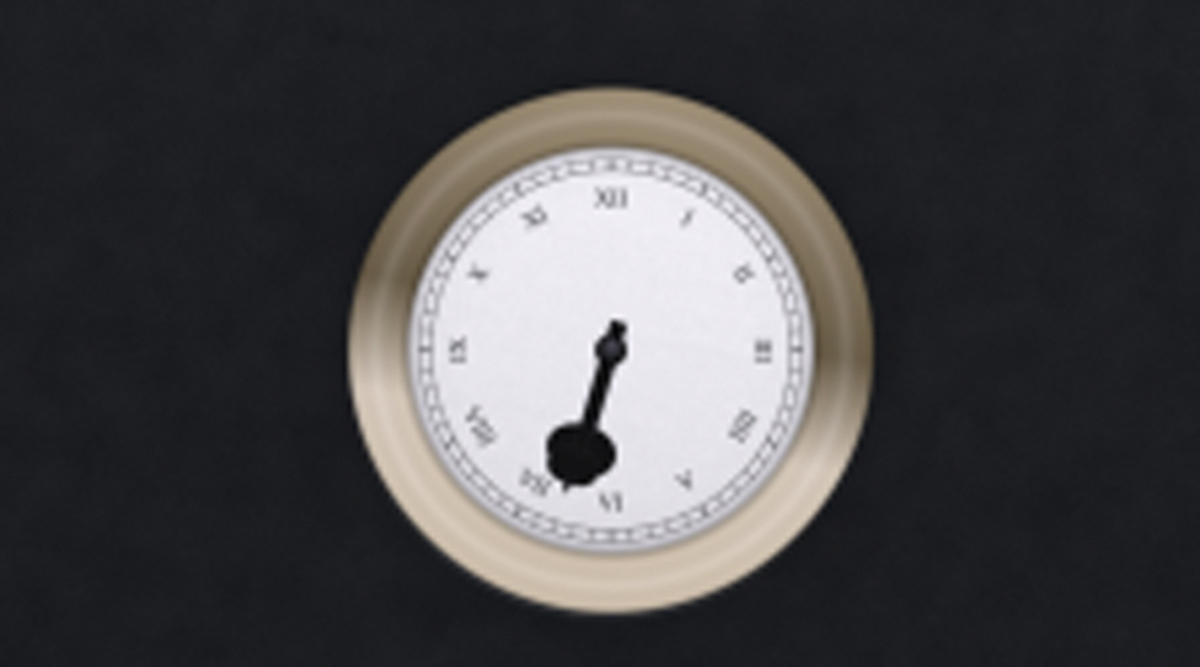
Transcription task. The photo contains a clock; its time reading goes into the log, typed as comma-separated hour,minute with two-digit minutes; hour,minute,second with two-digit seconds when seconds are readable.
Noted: 6,33
